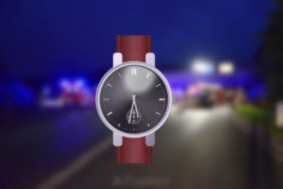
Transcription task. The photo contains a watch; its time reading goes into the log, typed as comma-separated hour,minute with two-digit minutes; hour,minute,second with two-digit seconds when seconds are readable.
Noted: 5,32
